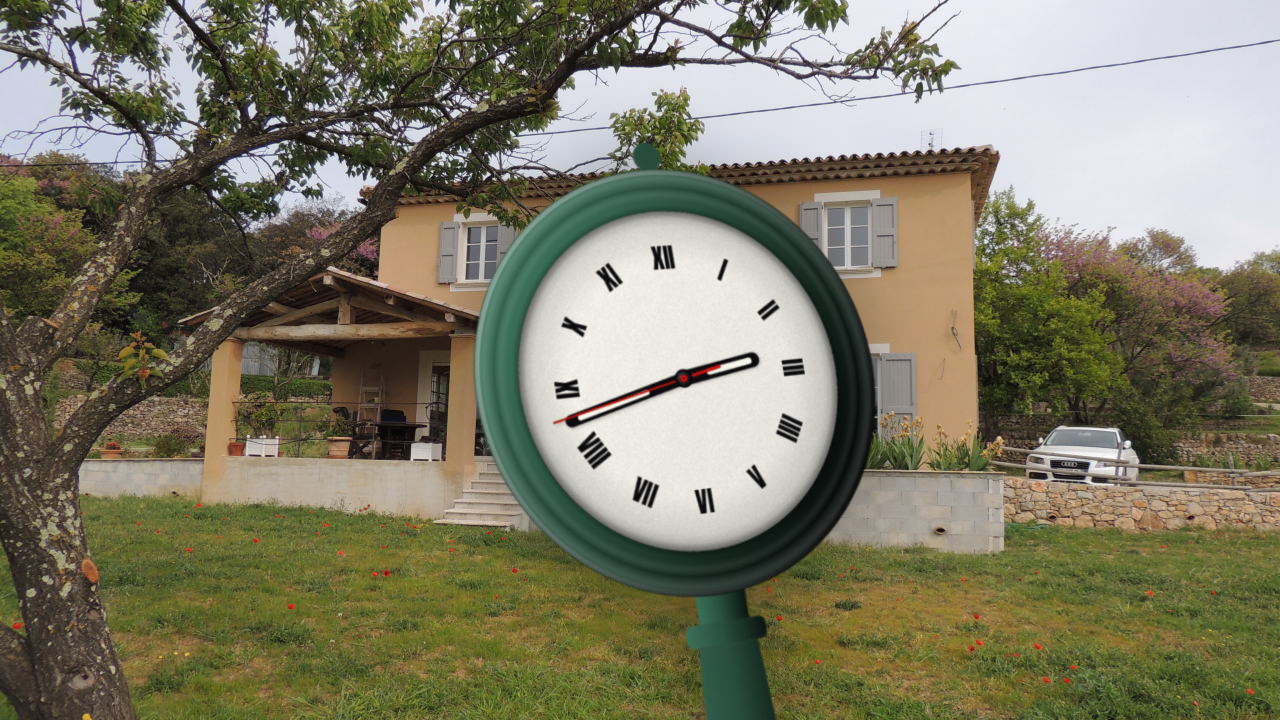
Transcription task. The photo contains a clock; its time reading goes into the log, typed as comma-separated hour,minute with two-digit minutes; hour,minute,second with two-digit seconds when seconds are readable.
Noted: 2,42,43
